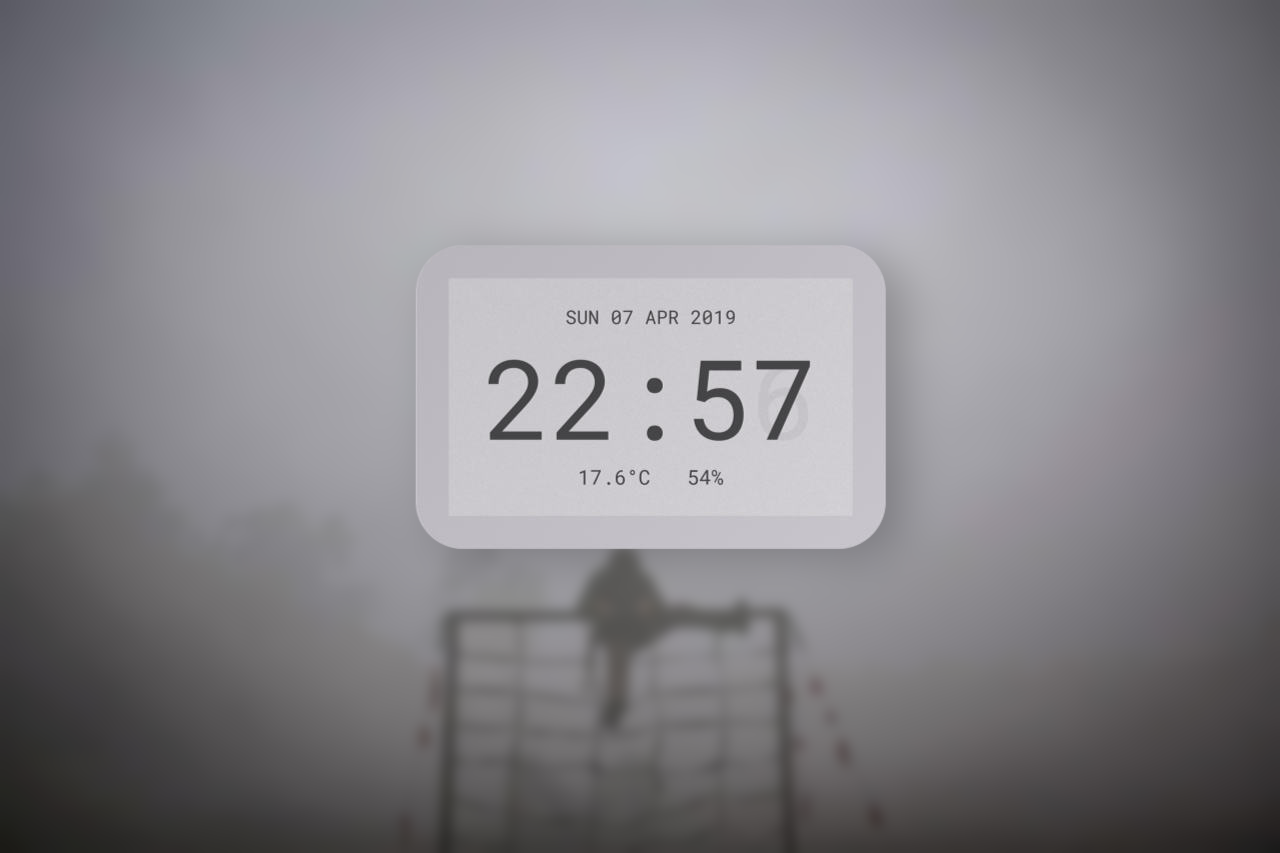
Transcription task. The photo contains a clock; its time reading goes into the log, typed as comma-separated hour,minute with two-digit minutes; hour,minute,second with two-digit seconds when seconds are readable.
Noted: 22,57
